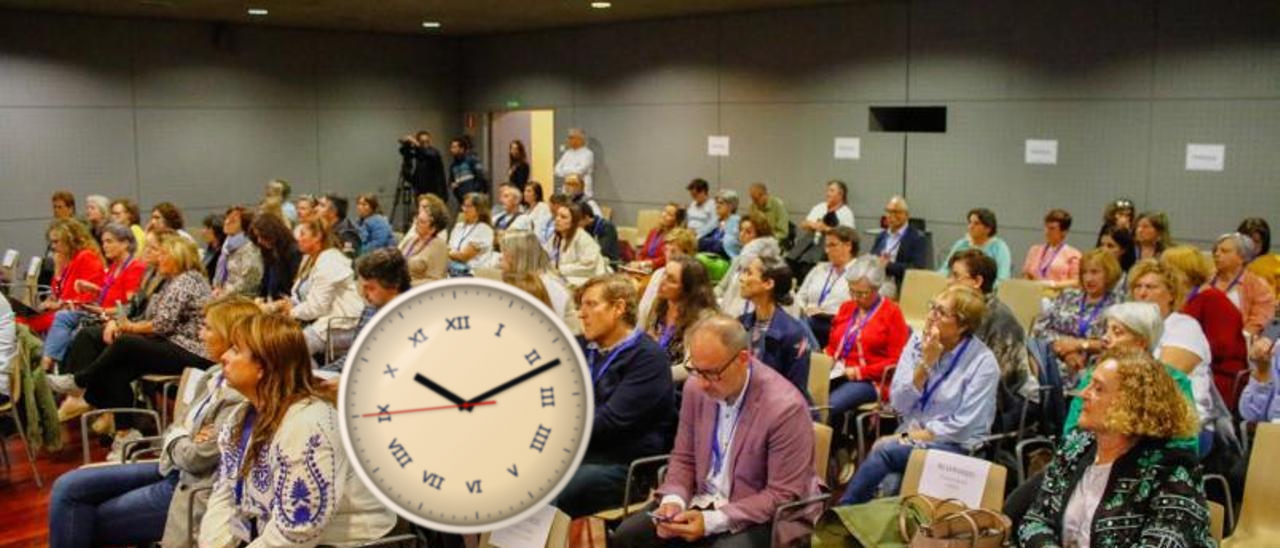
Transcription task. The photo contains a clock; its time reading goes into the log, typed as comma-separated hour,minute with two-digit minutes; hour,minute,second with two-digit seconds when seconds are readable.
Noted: 10,11,45
